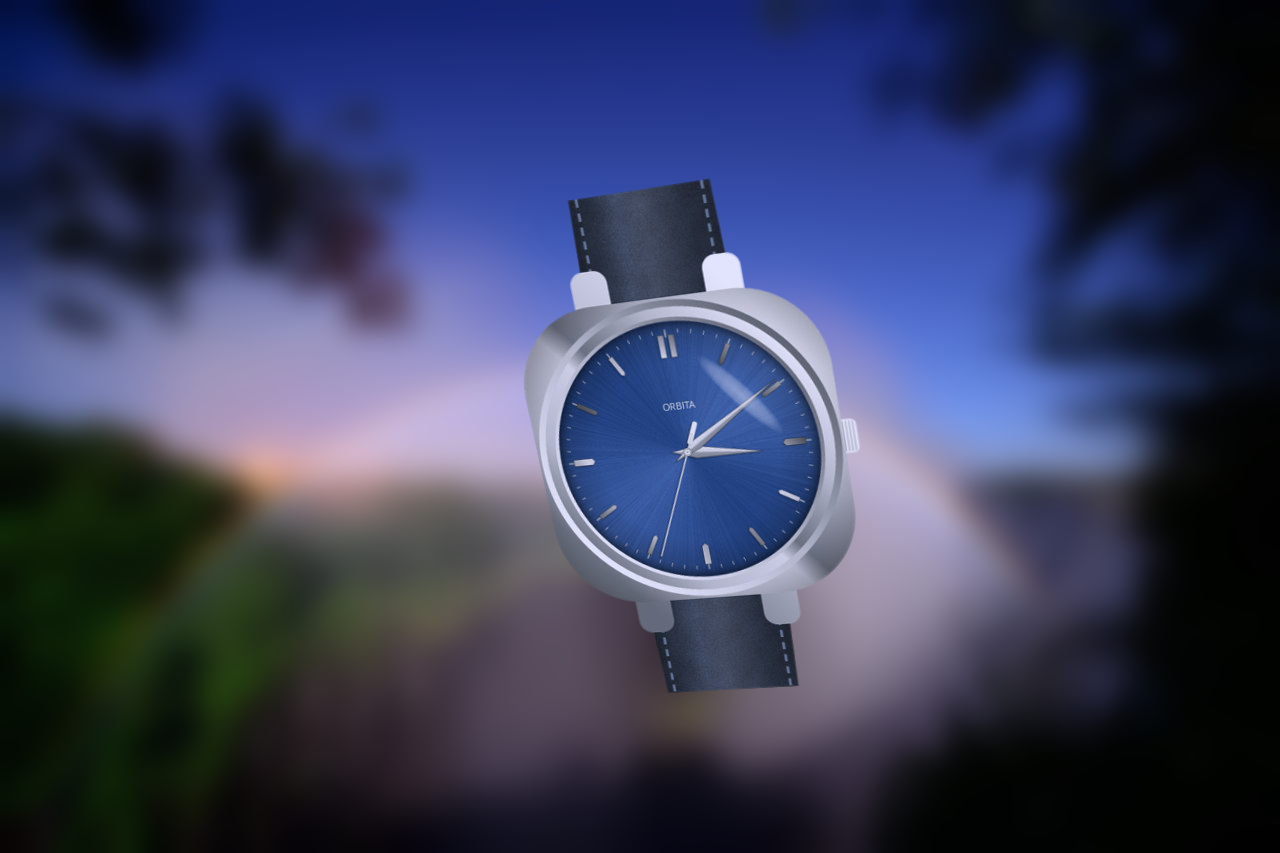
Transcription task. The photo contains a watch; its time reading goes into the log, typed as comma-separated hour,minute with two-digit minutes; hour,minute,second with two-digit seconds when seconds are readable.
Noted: 3,09,34
